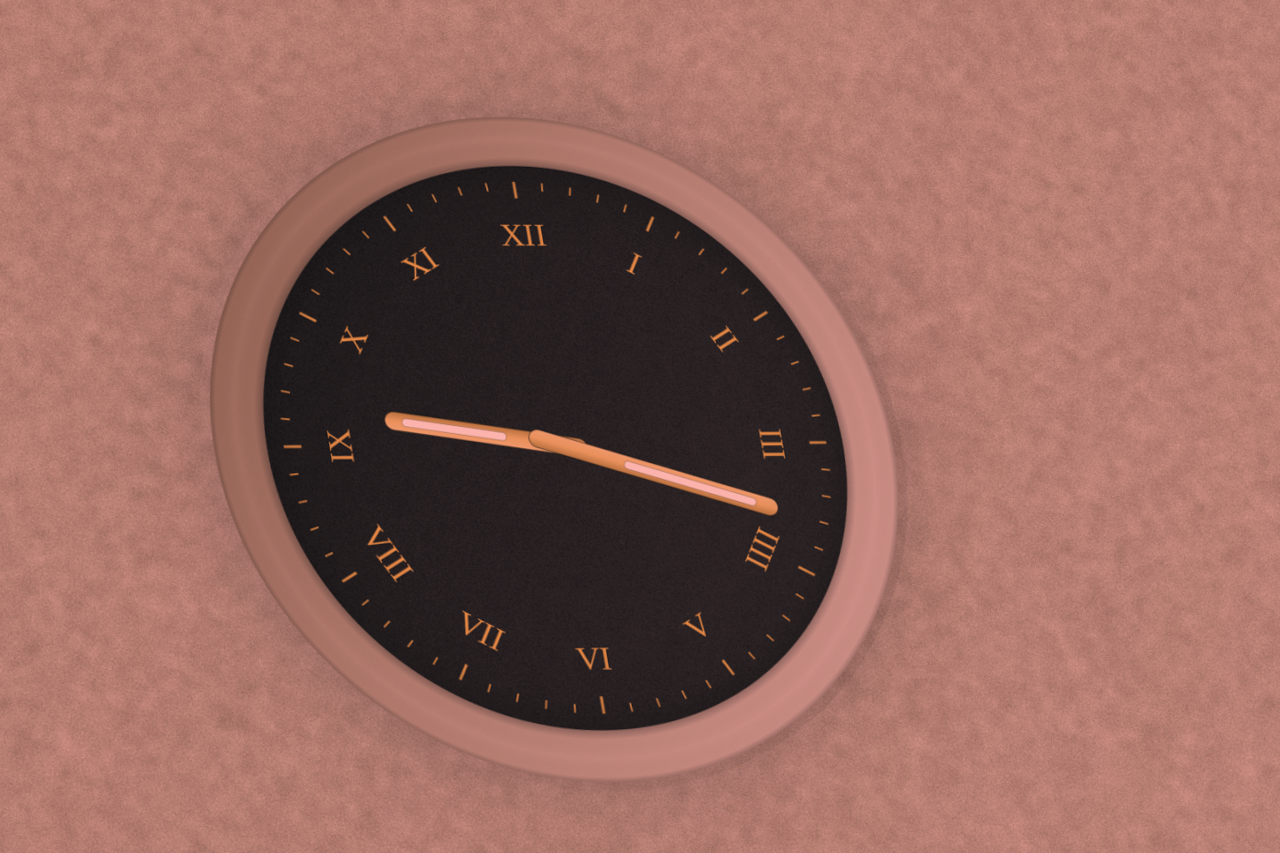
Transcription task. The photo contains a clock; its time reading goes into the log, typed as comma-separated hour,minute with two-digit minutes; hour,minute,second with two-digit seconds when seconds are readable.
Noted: 9,18
